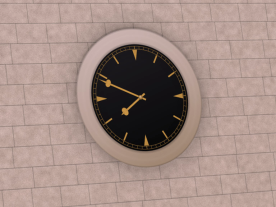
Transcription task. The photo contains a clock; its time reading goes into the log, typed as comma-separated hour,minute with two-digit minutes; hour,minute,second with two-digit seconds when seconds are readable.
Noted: 7,49
